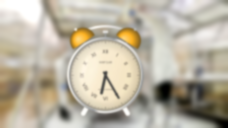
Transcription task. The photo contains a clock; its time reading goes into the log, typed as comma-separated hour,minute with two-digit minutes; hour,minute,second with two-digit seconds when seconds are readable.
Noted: 6,25
